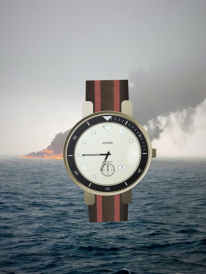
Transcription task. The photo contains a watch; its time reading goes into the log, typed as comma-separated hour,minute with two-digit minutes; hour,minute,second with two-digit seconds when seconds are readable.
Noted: 6,45
